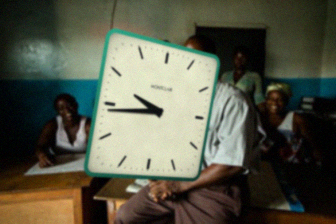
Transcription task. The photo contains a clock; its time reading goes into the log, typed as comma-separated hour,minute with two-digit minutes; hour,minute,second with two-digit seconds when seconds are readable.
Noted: 9,44
